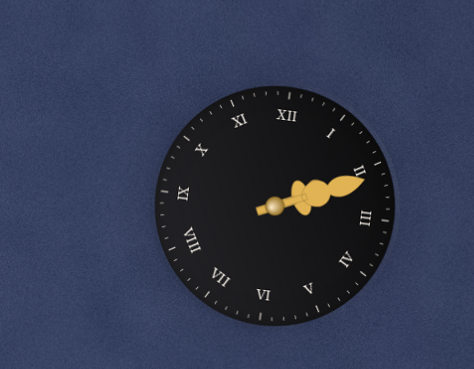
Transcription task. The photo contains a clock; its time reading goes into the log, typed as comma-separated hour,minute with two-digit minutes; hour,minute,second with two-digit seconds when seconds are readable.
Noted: 2,11
